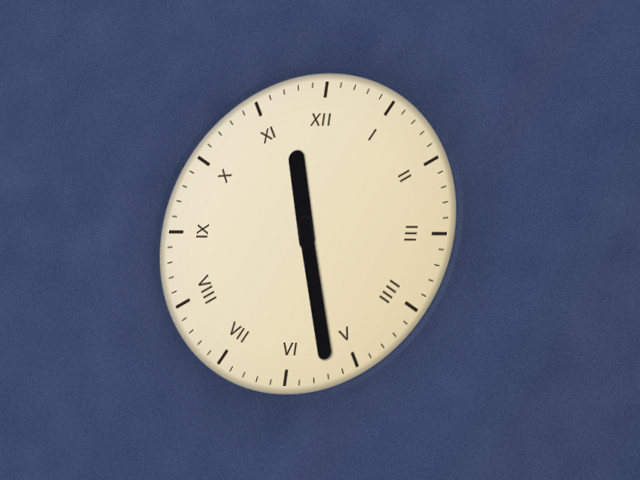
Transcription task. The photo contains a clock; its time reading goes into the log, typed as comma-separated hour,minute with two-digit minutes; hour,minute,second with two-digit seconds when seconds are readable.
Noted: 11,27
